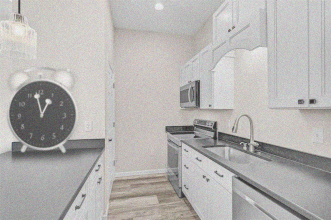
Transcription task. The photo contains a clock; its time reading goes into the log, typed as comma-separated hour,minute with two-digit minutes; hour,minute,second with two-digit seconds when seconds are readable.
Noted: 12,58
